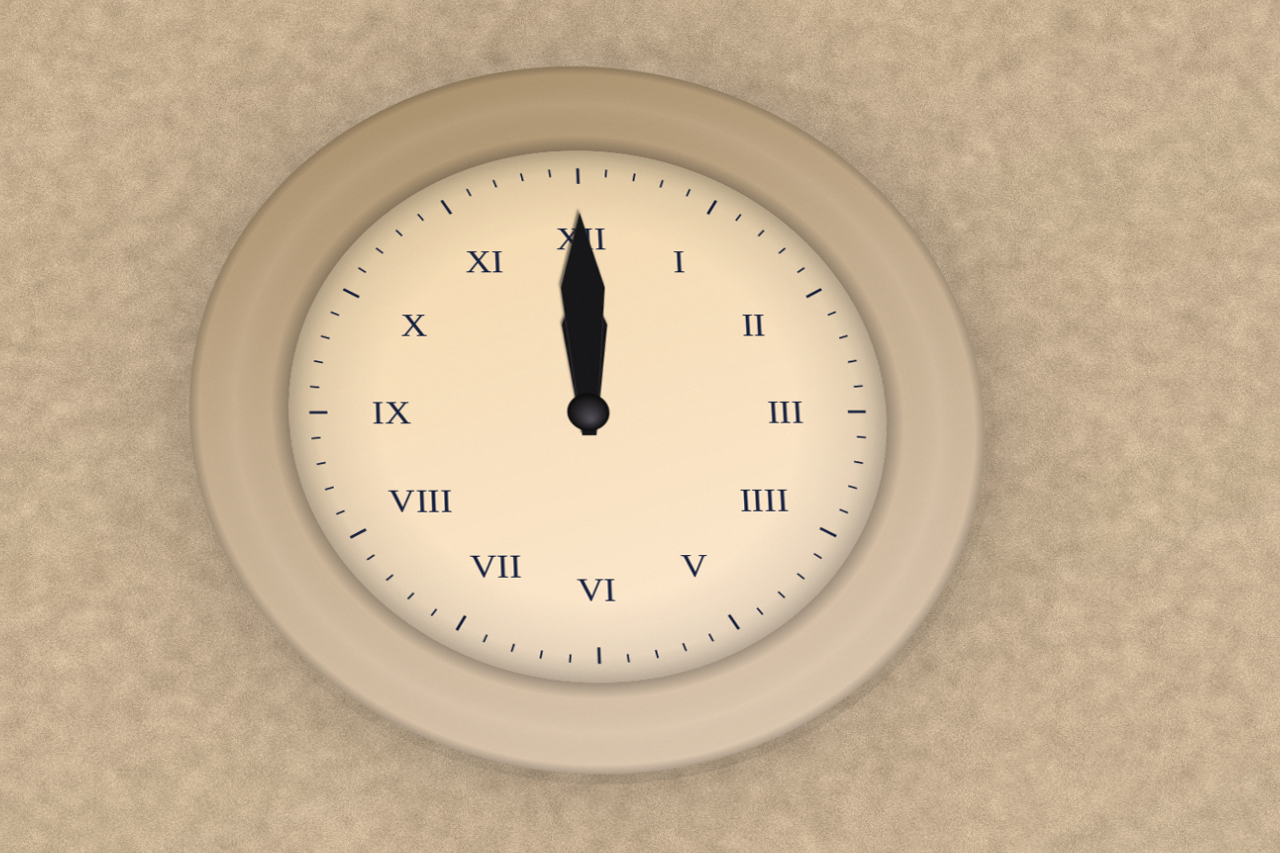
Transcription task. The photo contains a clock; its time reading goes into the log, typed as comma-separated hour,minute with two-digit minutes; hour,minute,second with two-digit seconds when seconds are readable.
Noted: 12,00
